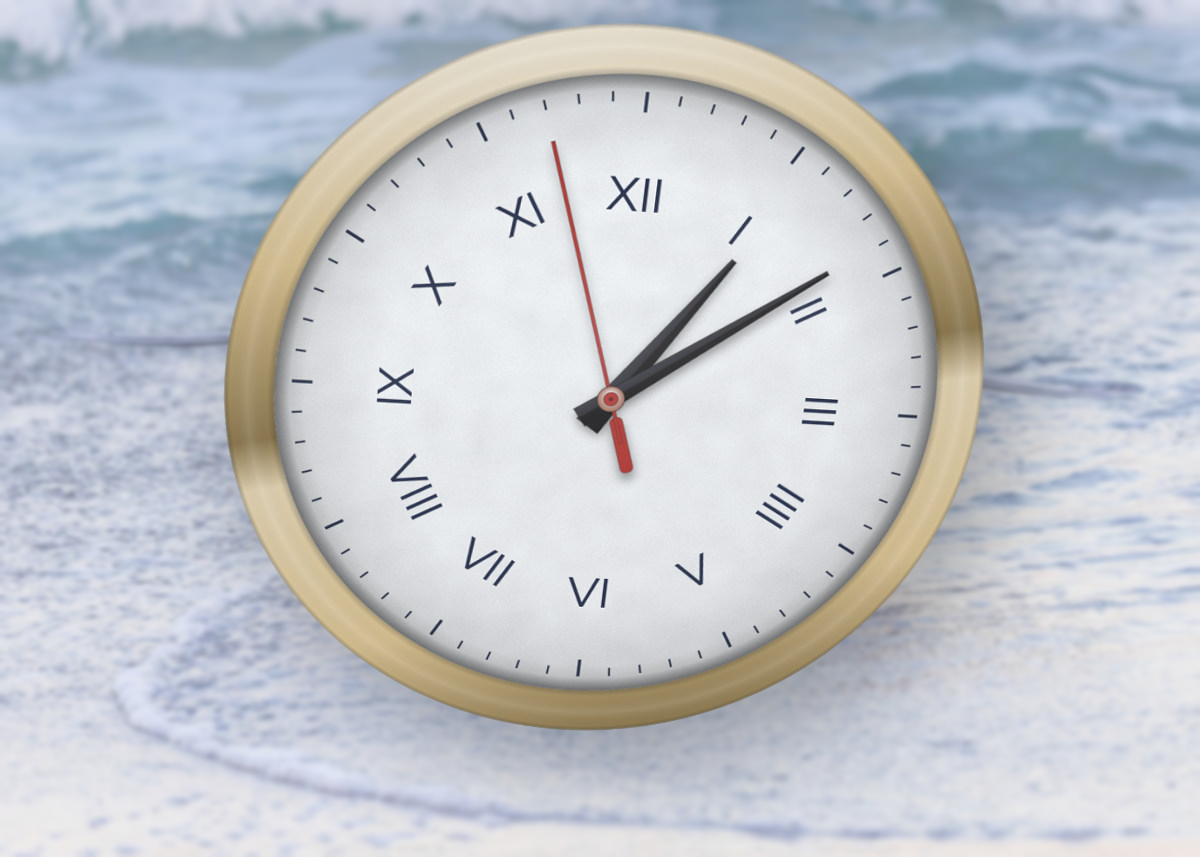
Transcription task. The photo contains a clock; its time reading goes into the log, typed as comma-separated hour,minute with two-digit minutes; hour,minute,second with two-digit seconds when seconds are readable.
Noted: 1,08,57
